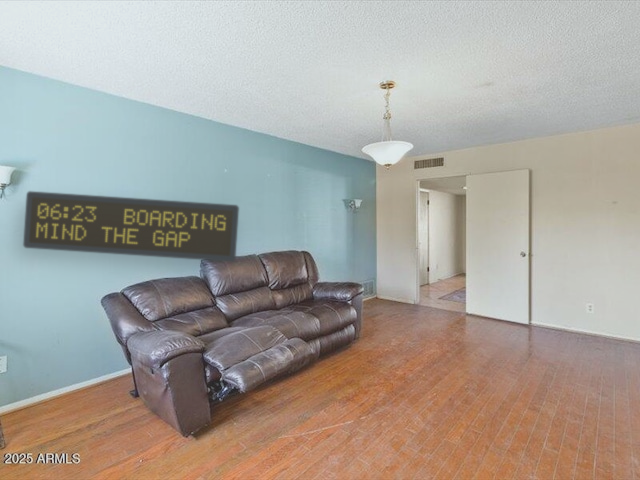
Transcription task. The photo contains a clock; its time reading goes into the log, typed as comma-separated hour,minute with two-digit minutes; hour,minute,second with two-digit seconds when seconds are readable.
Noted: 6,23
